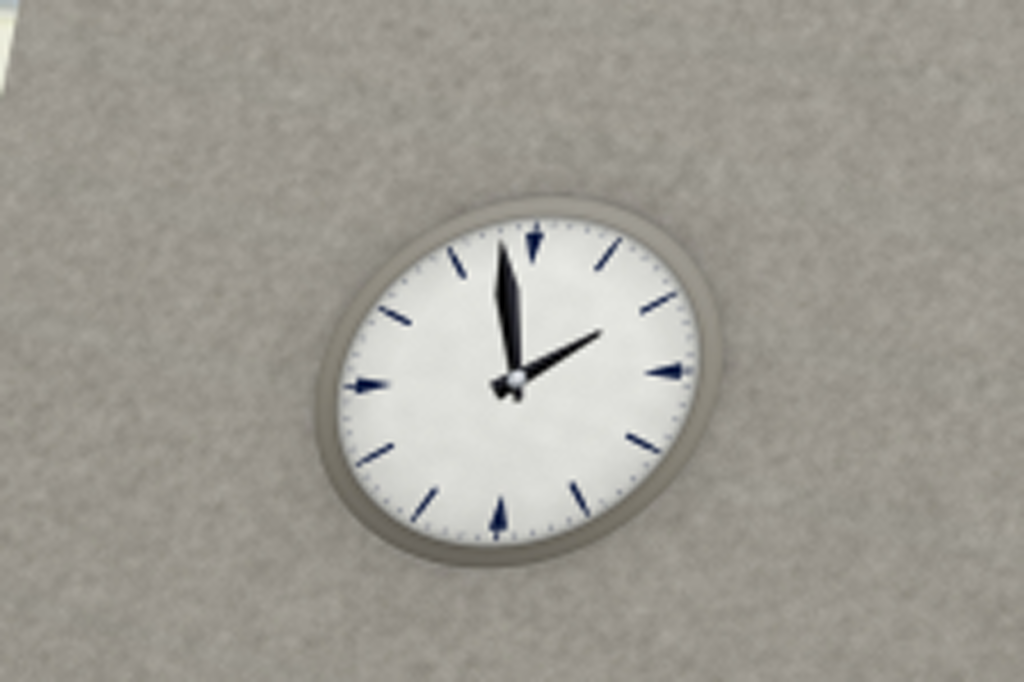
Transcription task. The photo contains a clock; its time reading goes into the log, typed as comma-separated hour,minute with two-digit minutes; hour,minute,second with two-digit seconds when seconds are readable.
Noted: 1,58
